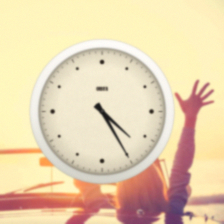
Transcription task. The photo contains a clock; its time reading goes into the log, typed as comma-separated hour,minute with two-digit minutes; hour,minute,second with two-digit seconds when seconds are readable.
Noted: 4,25
